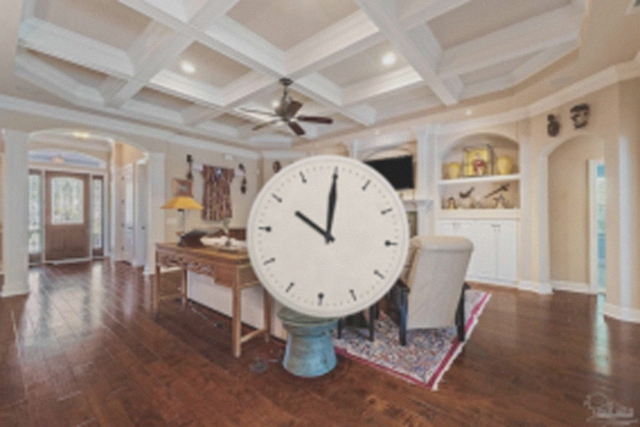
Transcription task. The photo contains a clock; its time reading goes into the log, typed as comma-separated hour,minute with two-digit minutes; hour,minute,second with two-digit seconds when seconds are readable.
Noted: 10,00
